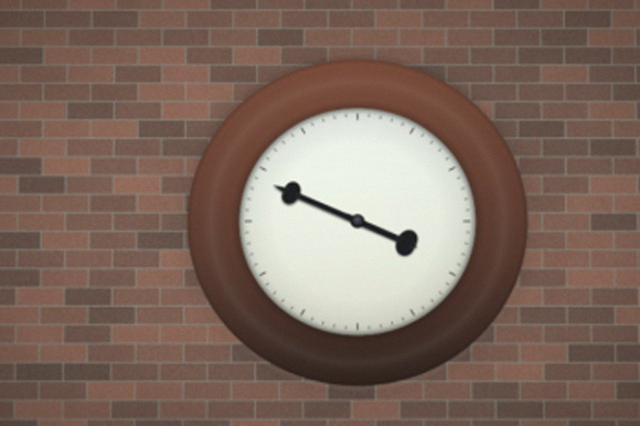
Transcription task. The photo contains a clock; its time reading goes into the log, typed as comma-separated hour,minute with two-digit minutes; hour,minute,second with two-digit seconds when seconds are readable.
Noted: 3,49
